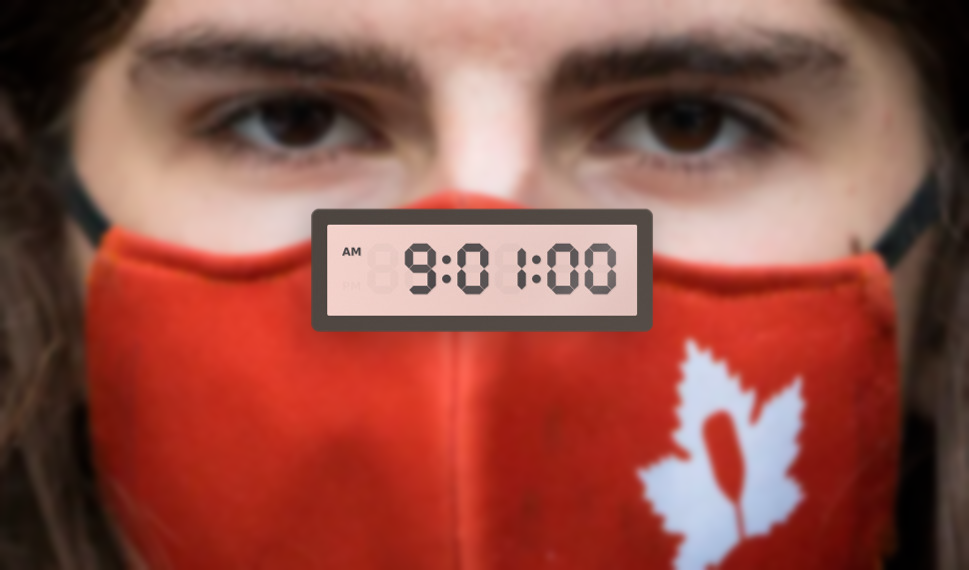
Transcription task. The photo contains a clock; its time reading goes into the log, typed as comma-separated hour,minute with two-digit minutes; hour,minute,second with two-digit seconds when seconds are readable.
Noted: 9,01,00
